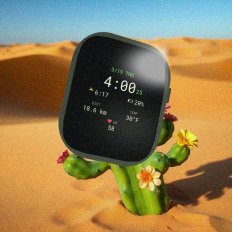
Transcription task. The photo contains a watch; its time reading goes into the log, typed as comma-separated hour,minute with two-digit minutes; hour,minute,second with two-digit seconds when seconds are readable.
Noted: 4,00
